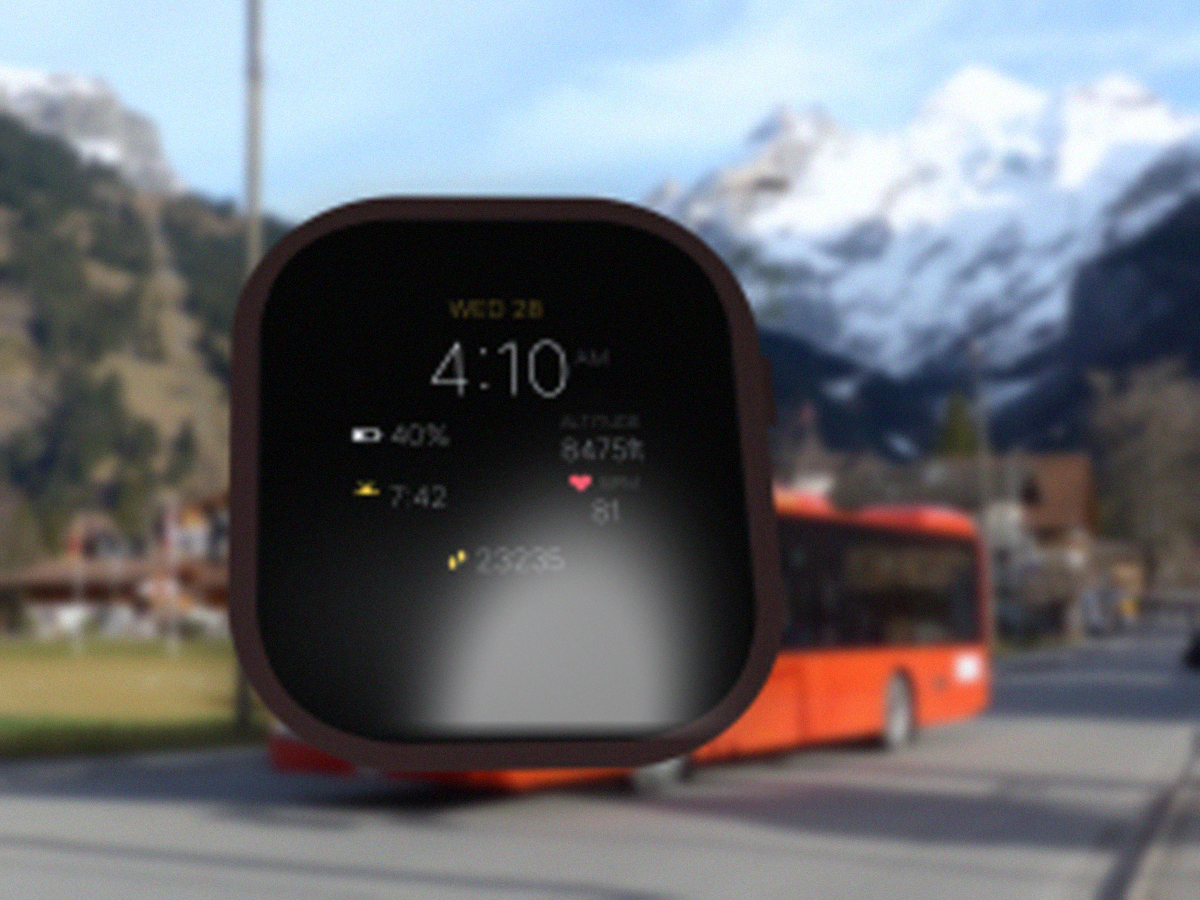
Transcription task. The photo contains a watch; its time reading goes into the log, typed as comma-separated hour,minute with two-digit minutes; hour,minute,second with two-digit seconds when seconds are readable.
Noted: 4,10
